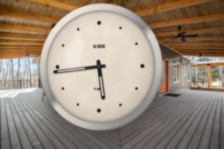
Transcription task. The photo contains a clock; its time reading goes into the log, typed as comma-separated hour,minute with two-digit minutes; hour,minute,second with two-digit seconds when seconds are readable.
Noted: 5,44
